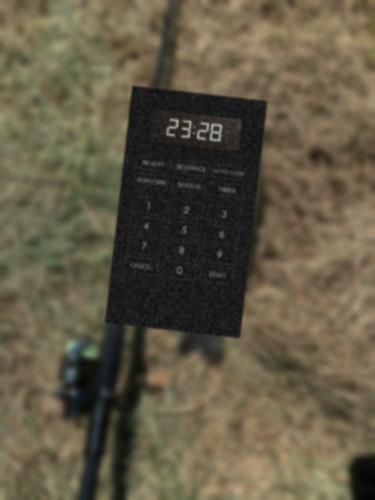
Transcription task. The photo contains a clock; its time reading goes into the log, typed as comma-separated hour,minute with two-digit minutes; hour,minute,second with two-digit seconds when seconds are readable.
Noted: 23,28
